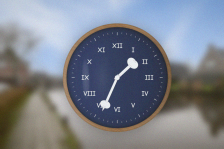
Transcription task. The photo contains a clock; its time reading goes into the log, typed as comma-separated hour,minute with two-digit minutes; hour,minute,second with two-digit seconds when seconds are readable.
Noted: 1,34
